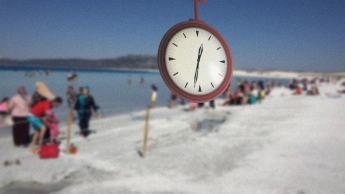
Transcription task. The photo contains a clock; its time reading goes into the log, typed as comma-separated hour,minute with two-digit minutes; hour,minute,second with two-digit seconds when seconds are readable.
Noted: 12,32
